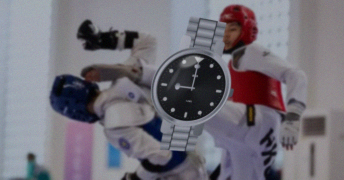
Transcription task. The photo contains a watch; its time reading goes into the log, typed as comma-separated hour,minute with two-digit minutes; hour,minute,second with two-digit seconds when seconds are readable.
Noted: 9,00
